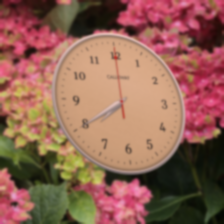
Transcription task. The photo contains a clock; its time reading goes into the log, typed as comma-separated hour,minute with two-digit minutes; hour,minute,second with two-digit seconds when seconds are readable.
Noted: 7,40,00
